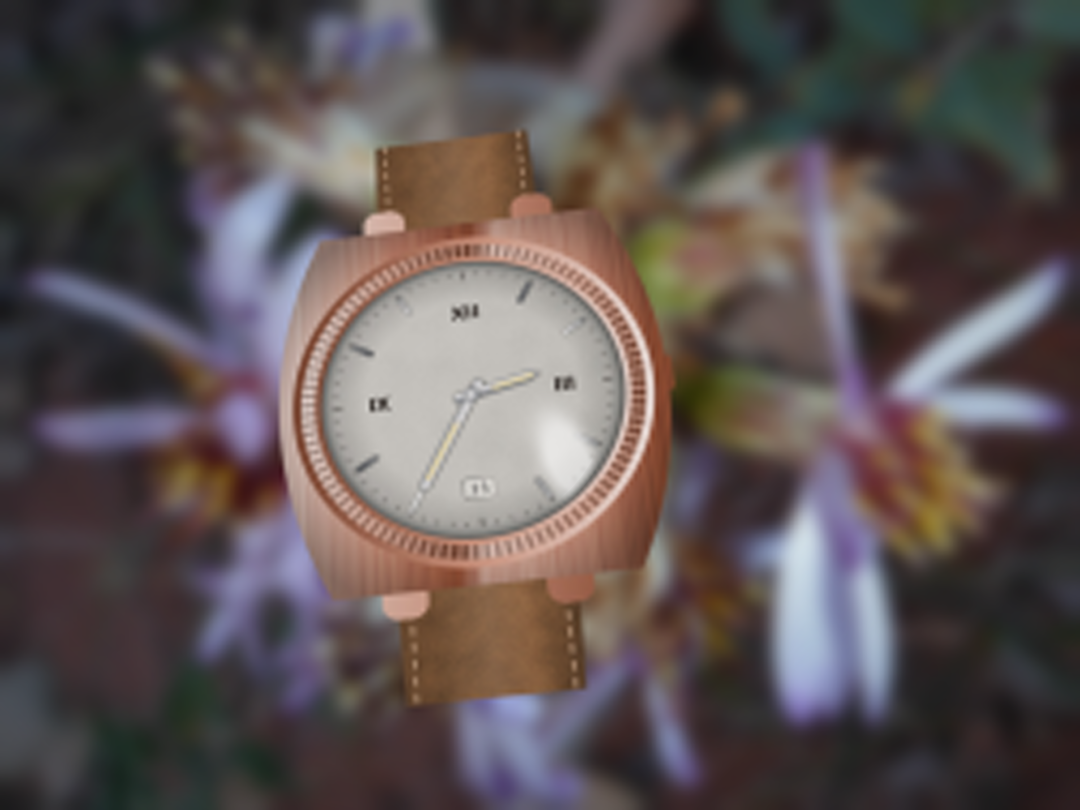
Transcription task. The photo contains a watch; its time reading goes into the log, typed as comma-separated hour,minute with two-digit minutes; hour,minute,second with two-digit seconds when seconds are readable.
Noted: 2,35
